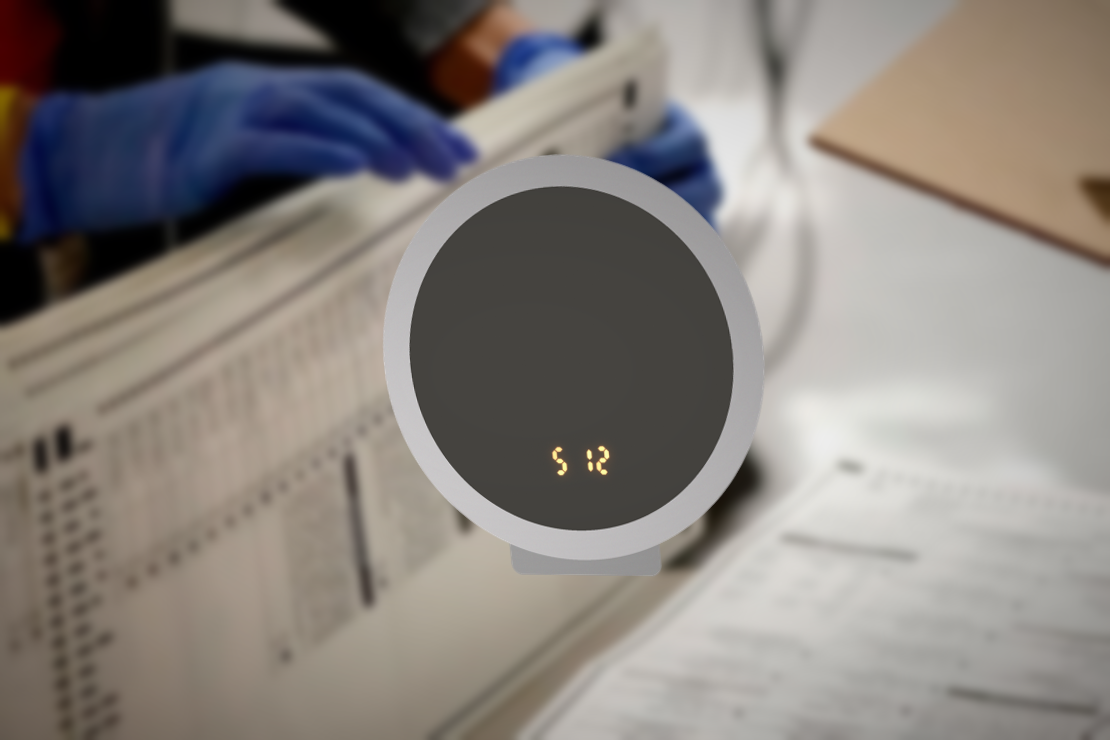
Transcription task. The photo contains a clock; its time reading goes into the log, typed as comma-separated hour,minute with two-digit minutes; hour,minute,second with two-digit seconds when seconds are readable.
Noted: 5,12
